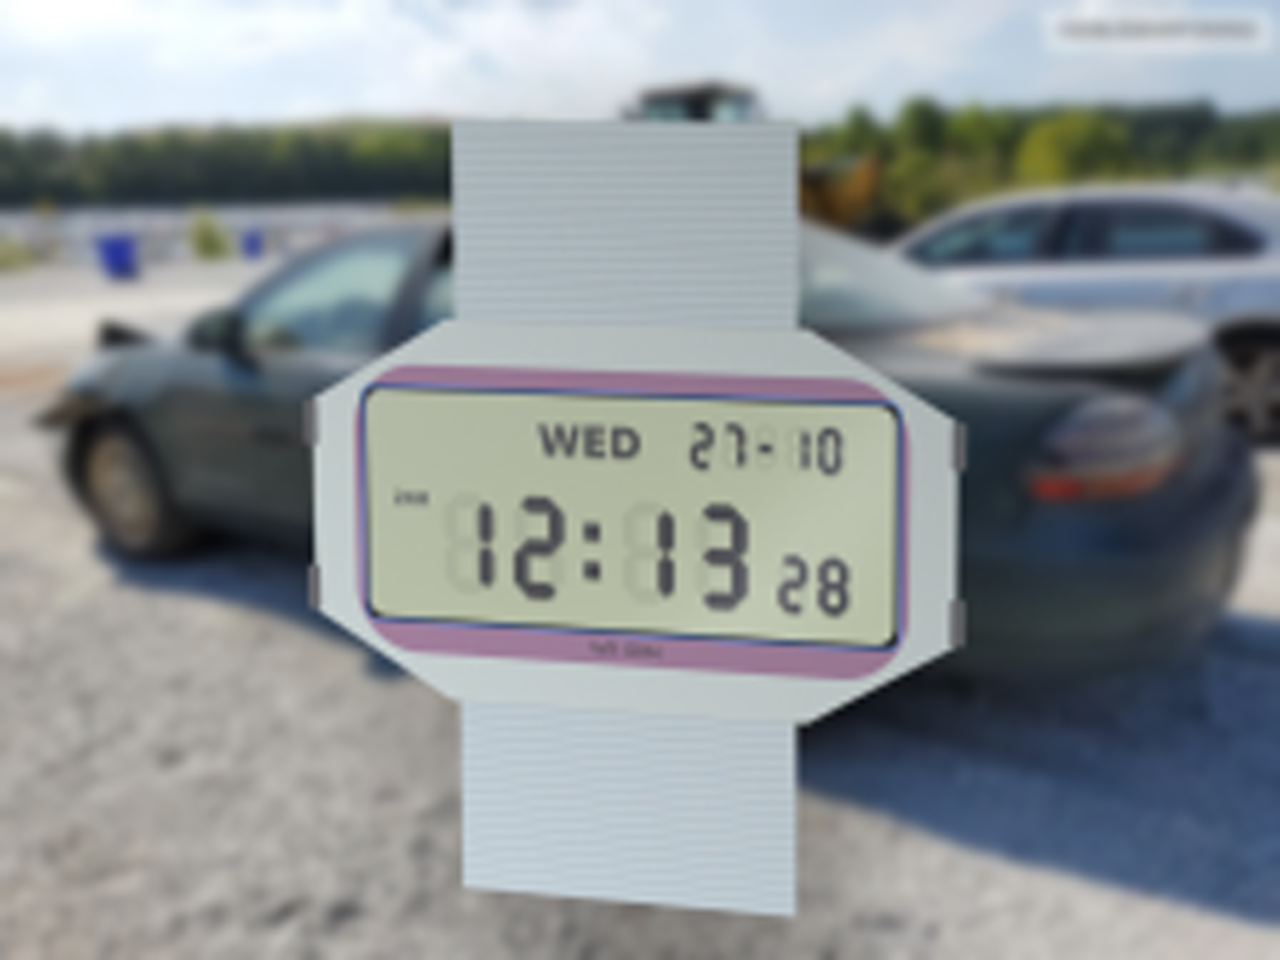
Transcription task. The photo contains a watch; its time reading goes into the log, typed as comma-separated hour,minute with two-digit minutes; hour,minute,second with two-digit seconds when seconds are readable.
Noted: 12,13,28
